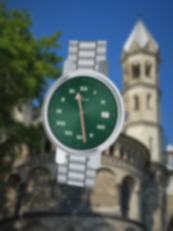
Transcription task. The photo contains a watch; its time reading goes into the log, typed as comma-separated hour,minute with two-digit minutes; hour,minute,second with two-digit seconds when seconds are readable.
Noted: 11,28
